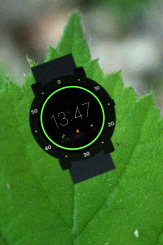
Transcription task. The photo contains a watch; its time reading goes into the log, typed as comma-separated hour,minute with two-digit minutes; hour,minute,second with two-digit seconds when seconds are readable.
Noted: 13,47
